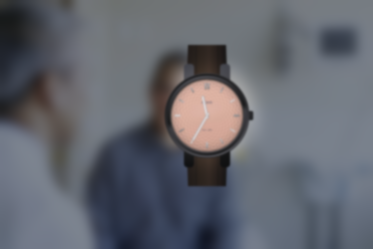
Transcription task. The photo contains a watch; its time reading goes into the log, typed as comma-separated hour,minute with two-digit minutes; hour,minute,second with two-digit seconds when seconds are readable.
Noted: 11,35
